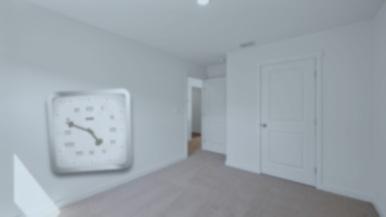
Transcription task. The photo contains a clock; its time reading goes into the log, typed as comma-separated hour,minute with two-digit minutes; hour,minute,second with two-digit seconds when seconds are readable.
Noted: 4,49
